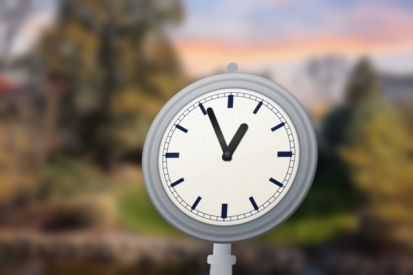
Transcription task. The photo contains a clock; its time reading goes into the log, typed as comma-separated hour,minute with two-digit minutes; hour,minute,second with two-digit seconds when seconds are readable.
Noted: 12,56
